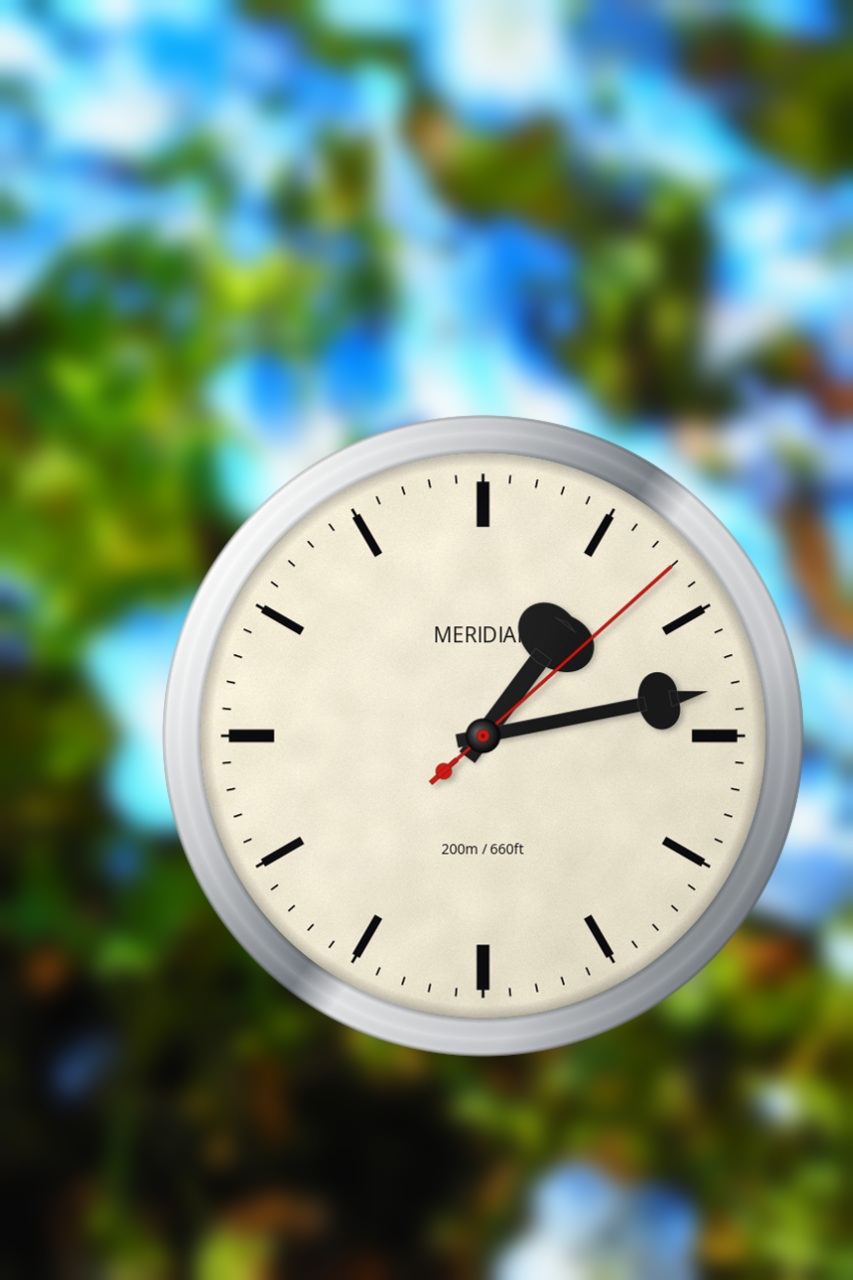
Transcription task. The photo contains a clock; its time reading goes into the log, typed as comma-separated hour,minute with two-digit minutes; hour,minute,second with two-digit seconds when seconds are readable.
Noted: 1,13,08
